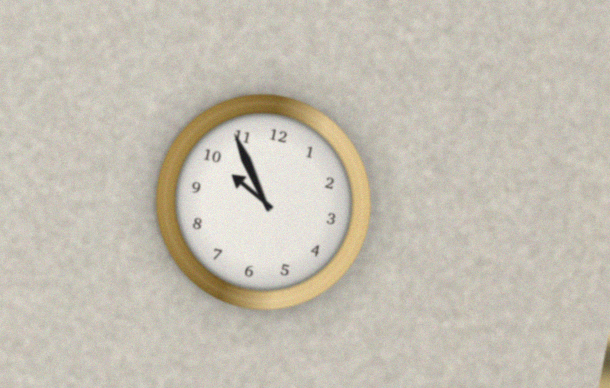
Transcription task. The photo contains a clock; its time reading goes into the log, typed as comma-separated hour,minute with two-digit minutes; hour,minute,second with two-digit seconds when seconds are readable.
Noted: 9,54
